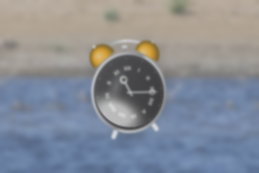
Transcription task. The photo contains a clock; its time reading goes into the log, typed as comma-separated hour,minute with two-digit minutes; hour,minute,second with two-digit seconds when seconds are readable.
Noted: 11,16
